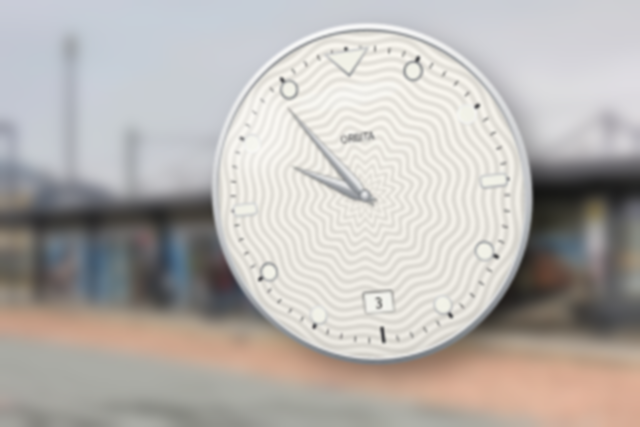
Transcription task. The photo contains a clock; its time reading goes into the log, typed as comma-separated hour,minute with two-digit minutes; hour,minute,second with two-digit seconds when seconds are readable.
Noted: 9,54
